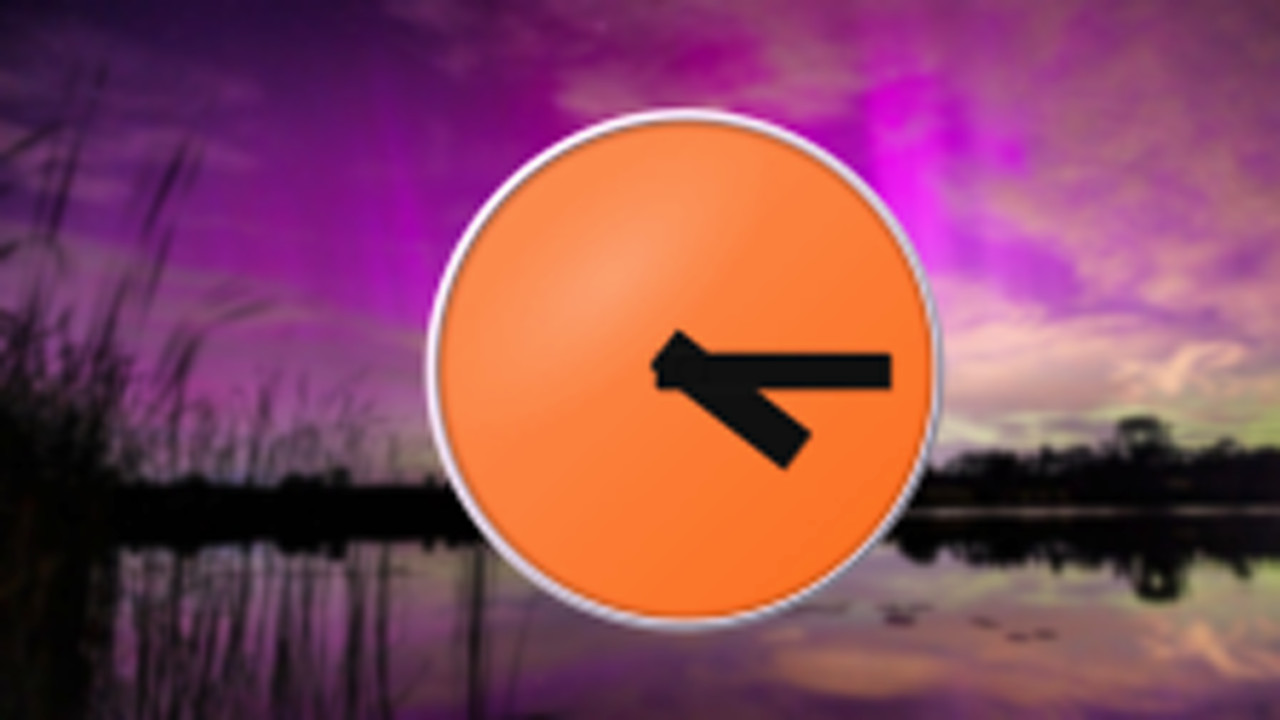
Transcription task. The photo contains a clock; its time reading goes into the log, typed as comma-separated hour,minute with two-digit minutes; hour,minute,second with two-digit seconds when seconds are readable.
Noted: 4,15
